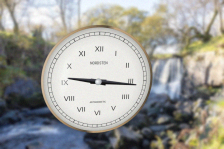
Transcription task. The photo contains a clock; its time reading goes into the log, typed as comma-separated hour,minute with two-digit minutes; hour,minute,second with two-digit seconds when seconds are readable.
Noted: 9,16
